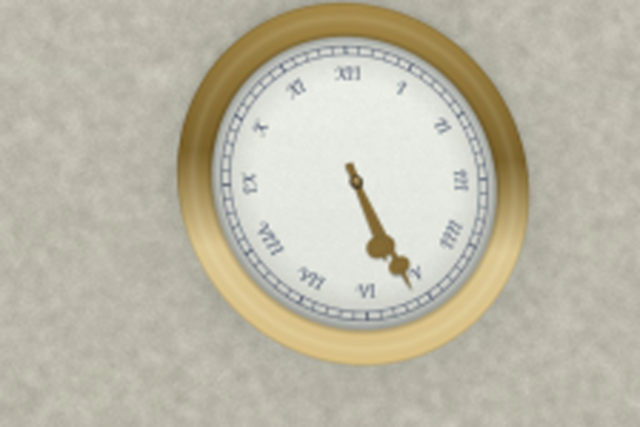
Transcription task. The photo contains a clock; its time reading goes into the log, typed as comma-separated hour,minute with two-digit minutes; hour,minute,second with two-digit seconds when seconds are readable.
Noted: 5,26
